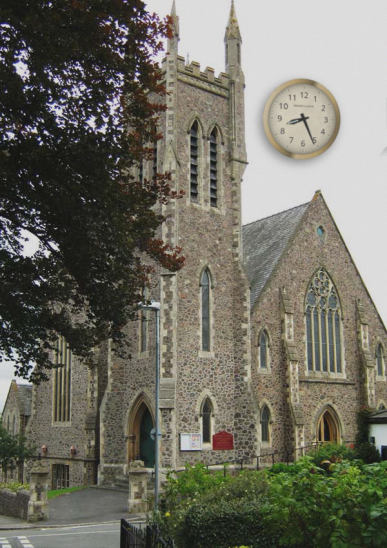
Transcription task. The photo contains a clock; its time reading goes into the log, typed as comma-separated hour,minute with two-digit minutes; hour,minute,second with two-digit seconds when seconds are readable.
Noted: 8,26
